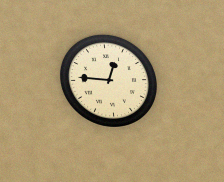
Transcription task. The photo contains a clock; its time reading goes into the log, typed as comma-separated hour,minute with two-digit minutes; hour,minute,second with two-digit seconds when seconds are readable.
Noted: 12,46
